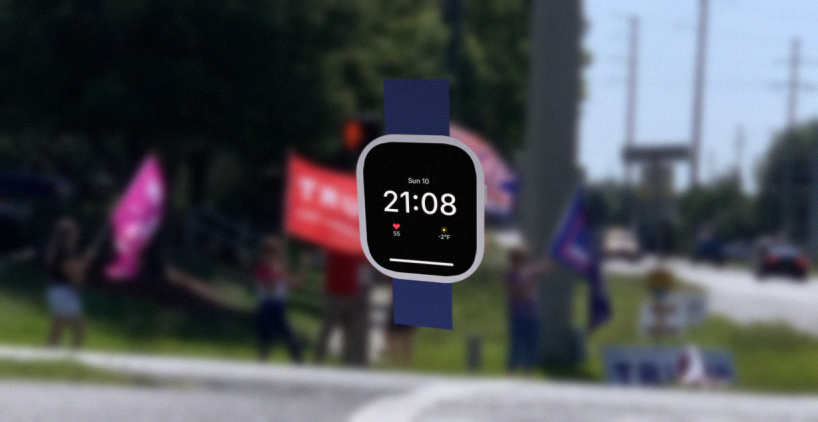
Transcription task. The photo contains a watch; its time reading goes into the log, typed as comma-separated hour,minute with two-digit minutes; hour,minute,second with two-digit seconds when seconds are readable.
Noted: 21,08
